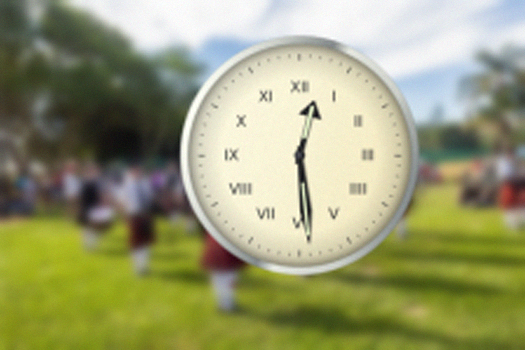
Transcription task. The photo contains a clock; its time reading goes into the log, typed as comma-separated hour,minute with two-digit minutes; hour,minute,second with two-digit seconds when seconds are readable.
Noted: 12,29
